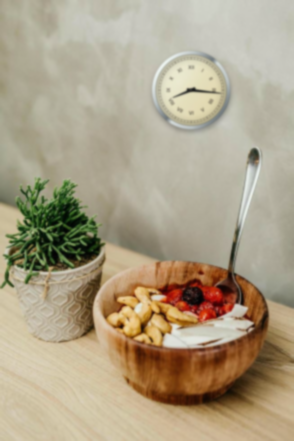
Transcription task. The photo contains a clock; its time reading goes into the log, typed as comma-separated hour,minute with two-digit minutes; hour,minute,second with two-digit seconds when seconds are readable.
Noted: 8,16
